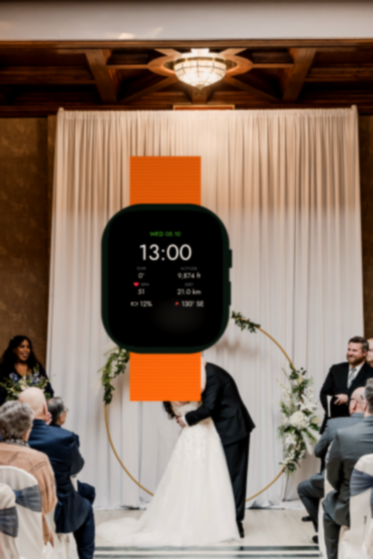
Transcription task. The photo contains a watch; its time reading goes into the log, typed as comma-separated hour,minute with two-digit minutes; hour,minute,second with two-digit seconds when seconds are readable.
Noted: 13,00
